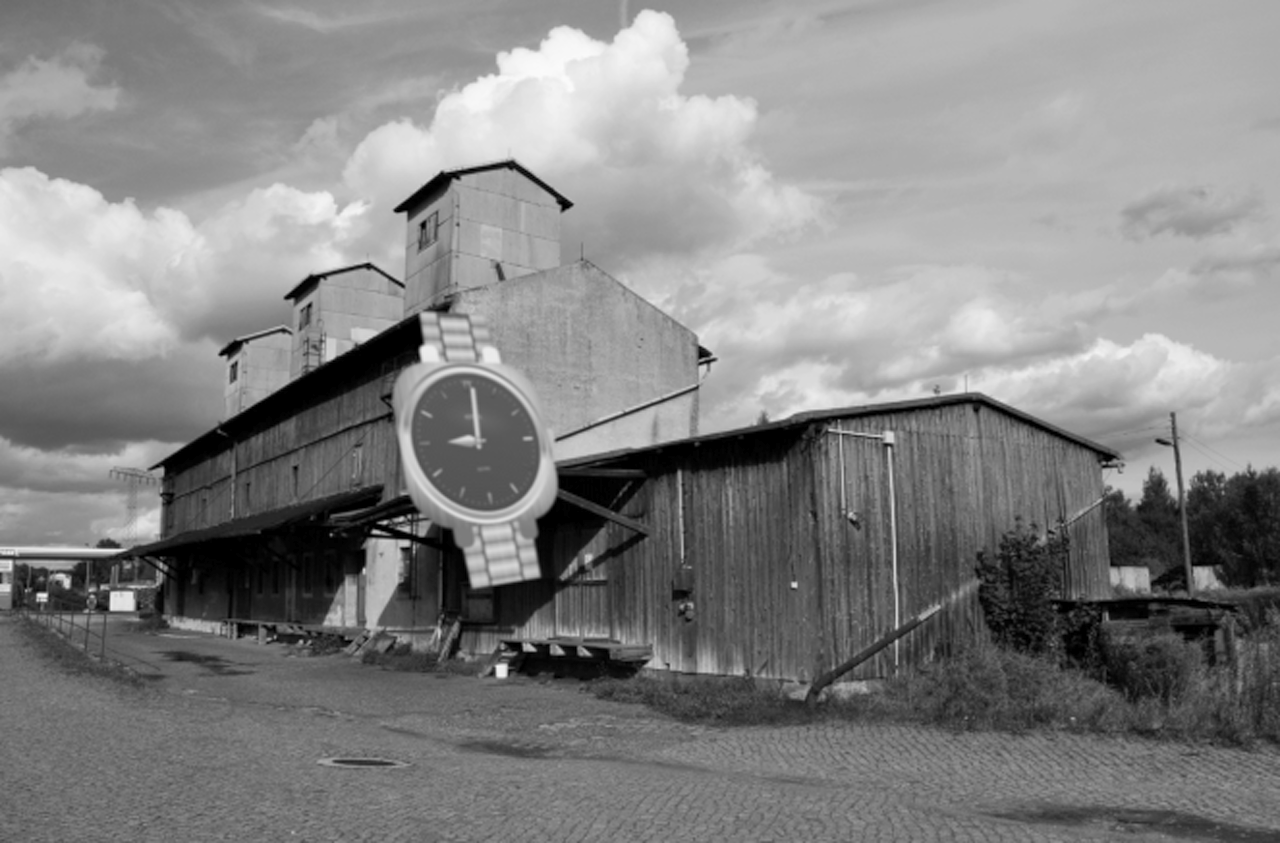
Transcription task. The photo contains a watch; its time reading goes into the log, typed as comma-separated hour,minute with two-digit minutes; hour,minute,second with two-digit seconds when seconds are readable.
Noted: 9,01
